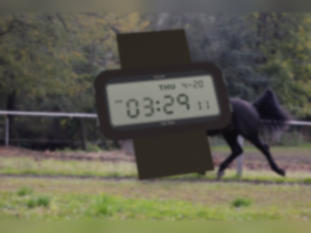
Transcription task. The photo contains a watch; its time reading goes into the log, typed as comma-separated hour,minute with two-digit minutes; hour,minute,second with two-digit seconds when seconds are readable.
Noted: 3,29,11
